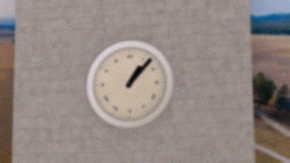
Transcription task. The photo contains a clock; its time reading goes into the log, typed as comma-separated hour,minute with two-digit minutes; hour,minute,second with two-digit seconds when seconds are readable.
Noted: 1,07
